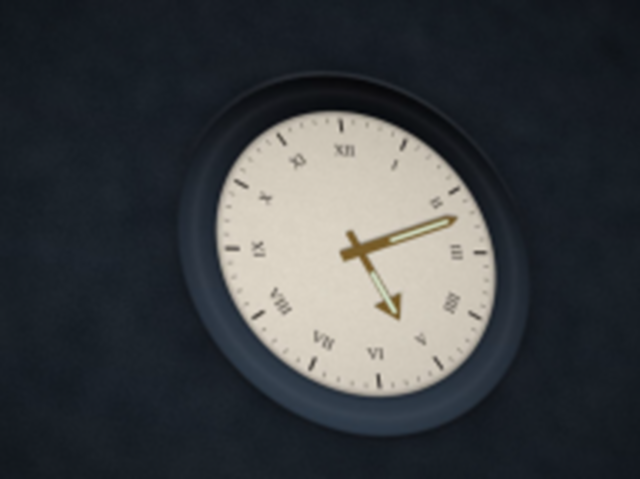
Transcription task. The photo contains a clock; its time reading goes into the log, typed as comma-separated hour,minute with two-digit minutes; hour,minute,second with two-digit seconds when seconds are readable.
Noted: 5,12
